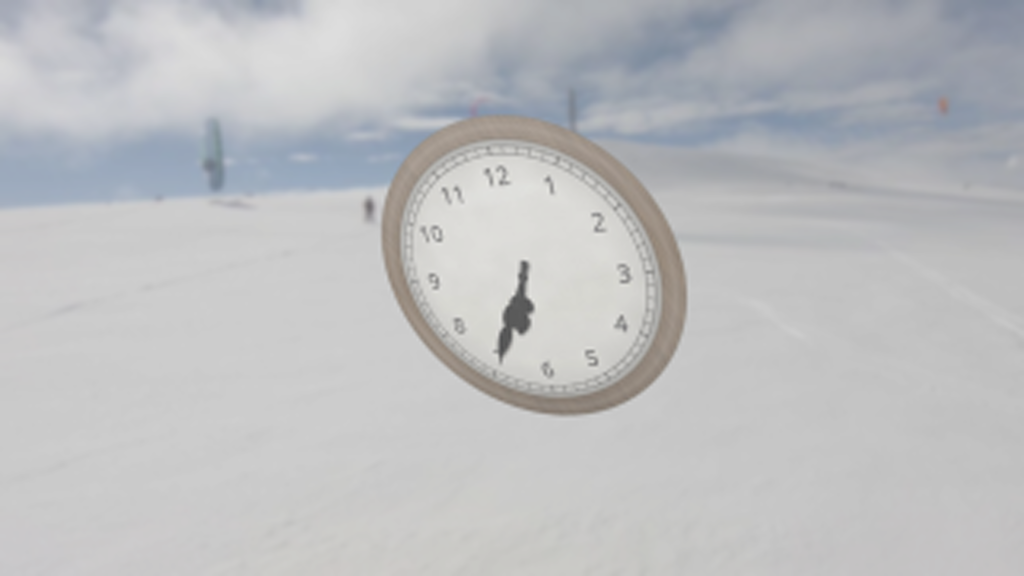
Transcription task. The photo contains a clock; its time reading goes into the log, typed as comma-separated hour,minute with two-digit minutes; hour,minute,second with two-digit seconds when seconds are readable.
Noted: 6,35
